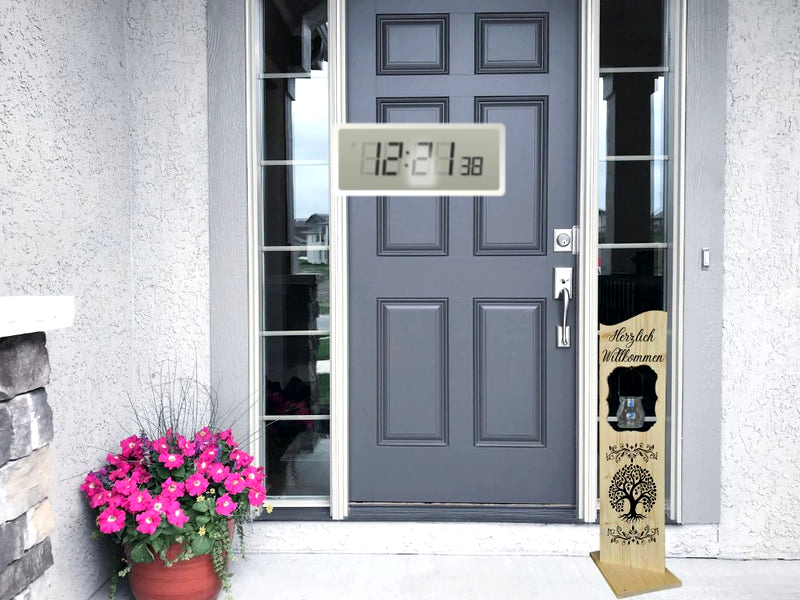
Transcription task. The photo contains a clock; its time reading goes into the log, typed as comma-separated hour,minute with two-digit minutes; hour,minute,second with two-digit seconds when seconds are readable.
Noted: 12,21,38
